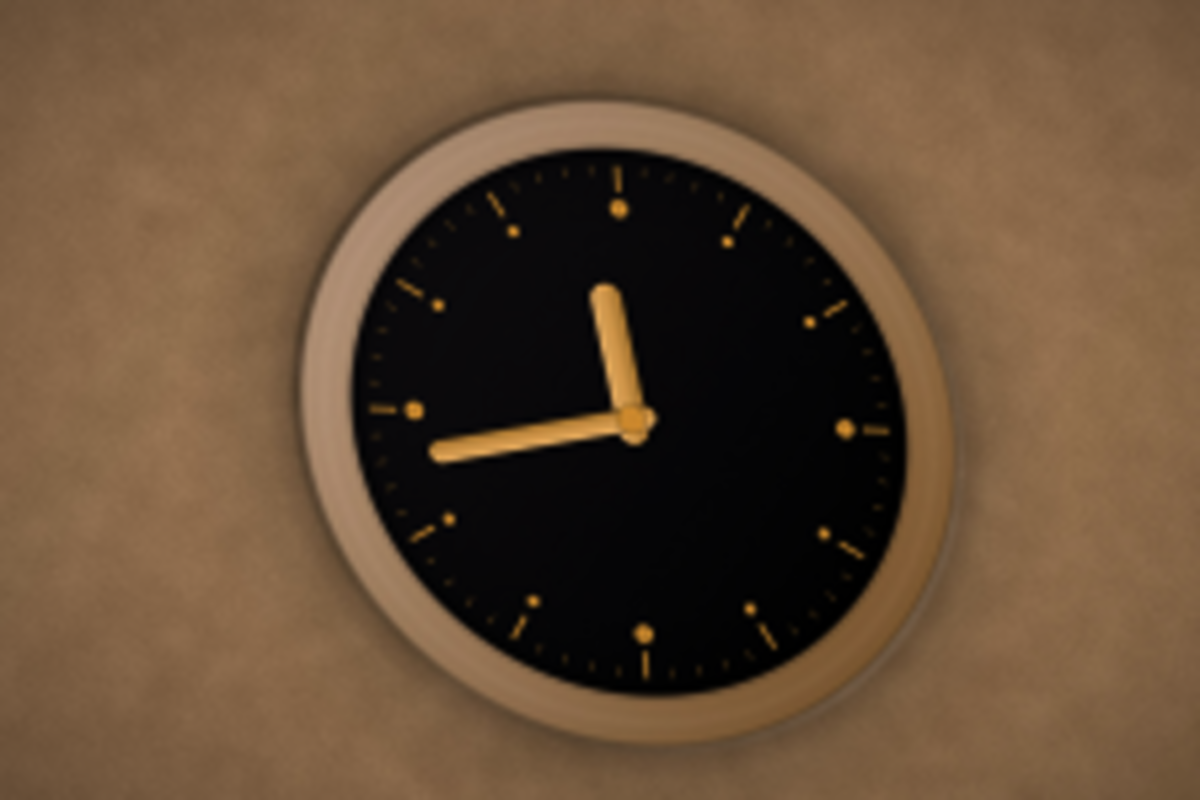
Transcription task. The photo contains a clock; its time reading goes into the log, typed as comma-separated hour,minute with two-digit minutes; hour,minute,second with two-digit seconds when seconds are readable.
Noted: 11,43
